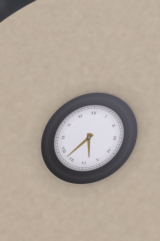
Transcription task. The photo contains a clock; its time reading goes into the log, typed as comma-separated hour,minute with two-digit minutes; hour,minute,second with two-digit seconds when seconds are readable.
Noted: 5,37
